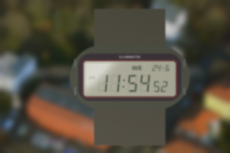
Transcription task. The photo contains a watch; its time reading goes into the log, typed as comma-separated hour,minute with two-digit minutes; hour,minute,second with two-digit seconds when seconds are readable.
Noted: 11,54,52
